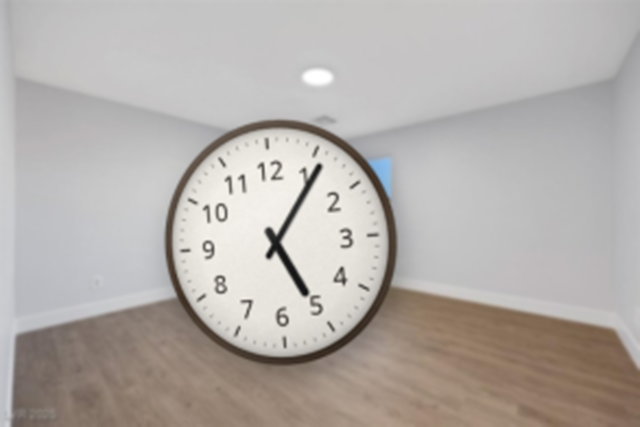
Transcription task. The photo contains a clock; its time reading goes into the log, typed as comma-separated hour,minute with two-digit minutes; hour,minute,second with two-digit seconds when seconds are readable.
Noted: 5,06
